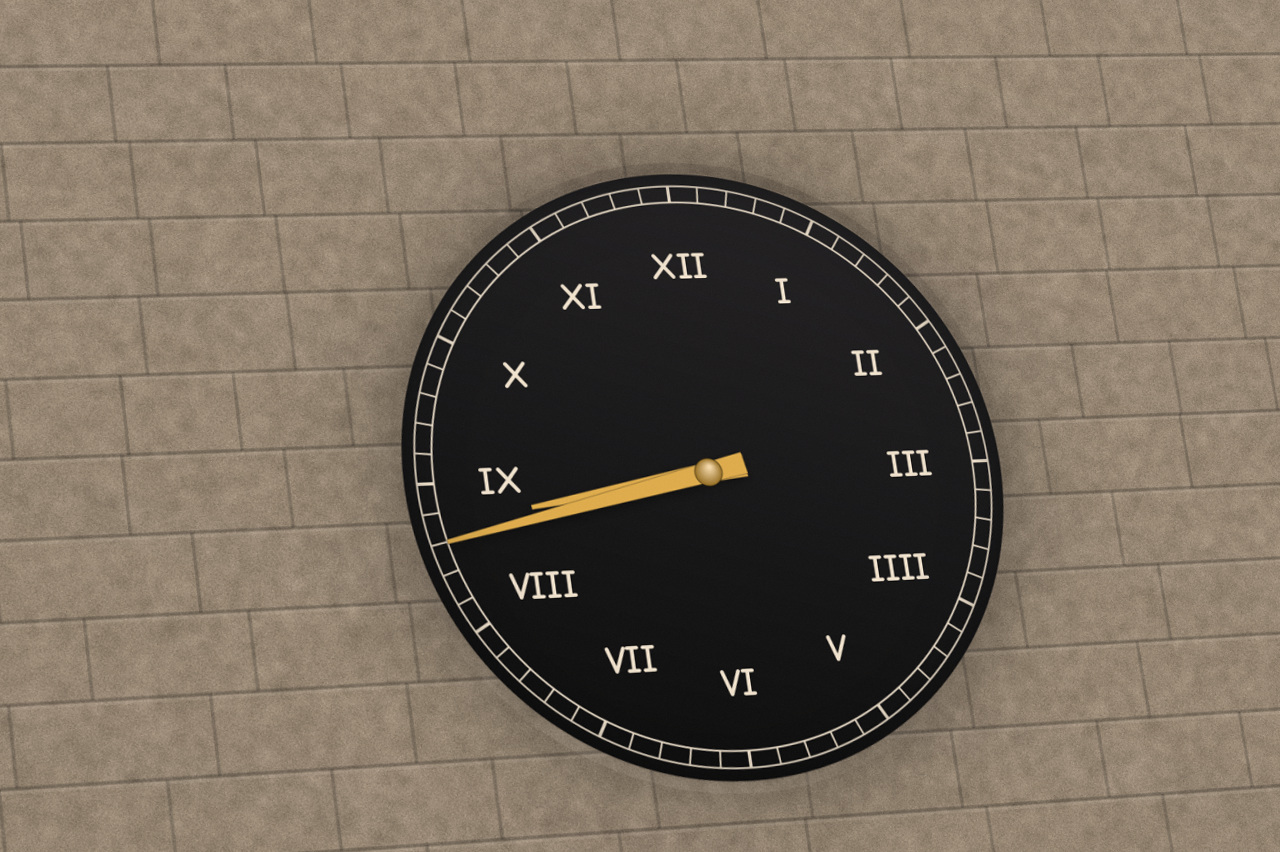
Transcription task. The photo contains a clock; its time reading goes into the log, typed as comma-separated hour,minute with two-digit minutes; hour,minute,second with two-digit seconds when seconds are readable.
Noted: 8,43
